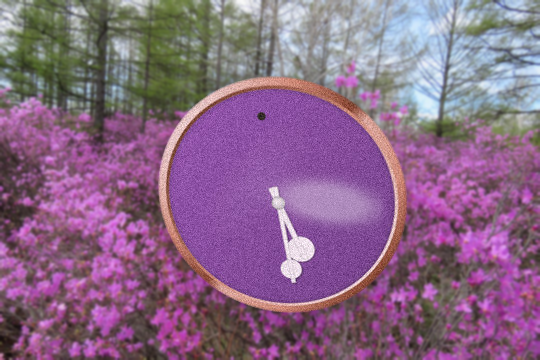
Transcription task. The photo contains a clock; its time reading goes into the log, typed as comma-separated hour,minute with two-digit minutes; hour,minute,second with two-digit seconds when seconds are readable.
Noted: 5,30
